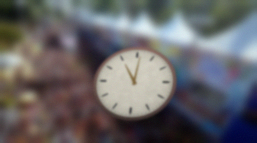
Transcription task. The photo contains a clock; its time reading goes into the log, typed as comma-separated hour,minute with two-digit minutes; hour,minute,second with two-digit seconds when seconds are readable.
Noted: 11,01
